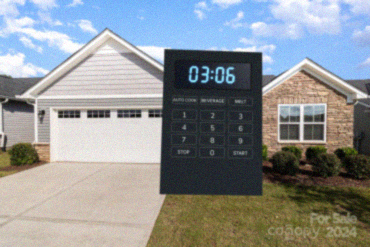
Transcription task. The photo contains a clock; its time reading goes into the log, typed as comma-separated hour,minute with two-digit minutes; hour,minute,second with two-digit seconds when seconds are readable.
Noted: 3,06
